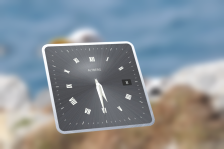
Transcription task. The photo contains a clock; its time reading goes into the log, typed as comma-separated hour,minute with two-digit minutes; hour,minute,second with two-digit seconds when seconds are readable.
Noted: 5,30
